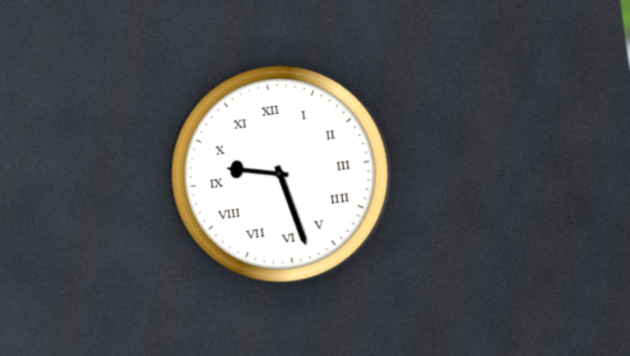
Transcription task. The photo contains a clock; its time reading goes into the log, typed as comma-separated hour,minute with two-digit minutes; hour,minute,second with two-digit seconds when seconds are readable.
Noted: 9,28
